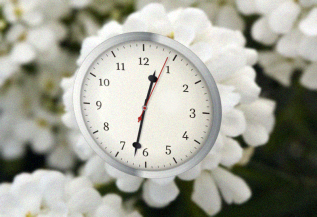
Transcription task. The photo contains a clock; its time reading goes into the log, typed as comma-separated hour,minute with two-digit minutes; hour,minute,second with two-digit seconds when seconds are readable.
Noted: 12,32,04
